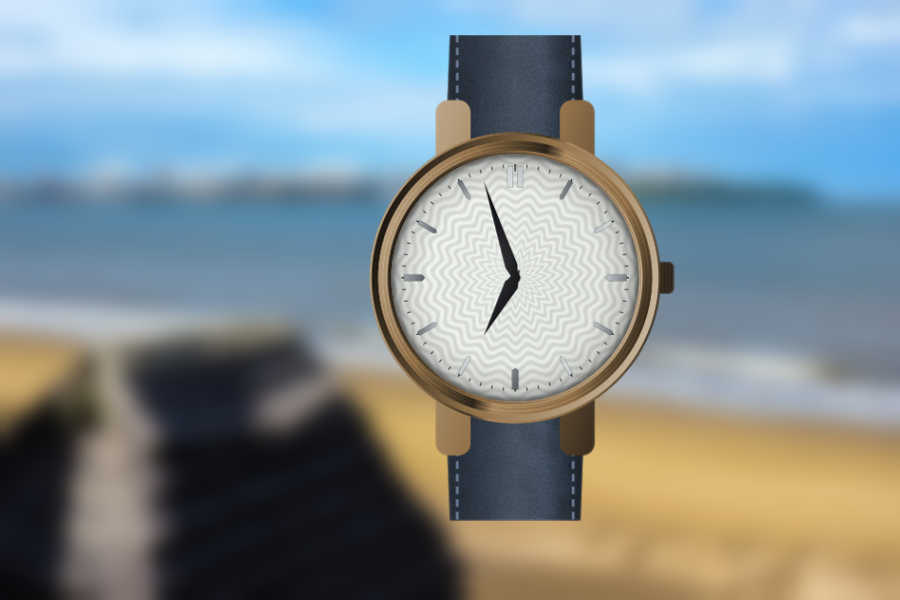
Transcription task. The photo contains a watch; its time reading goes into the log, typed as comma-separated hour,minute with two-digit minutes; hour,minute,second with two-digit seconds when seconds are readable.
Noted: 6,57
